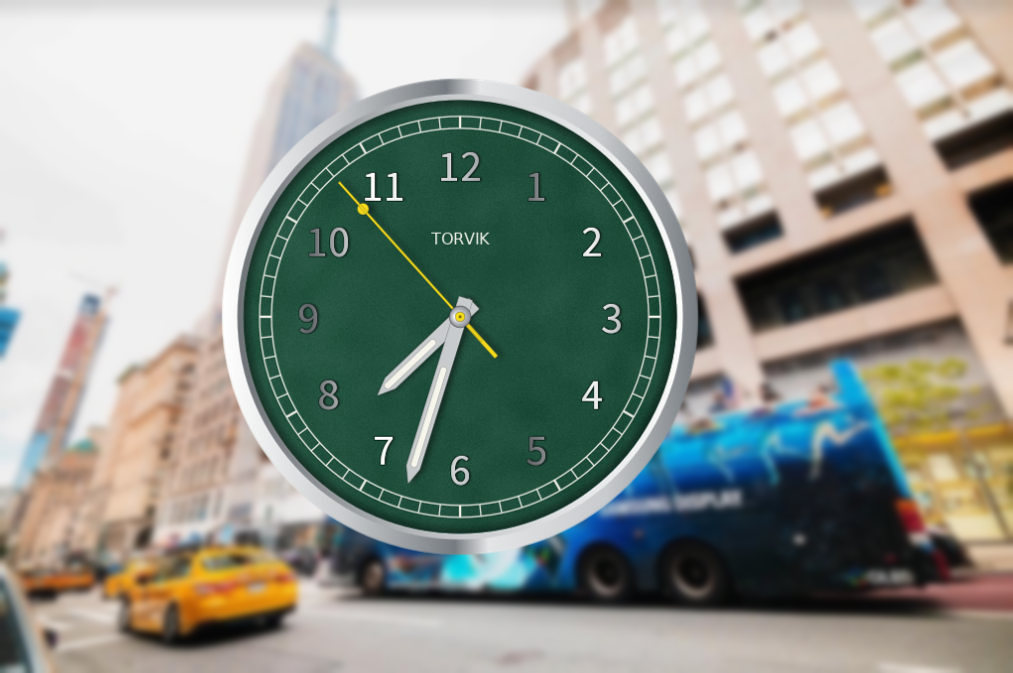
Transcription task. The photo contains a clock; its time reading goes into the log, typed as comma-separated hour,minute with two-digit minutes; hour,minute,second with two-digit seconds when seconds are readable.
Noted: 7,32,53
